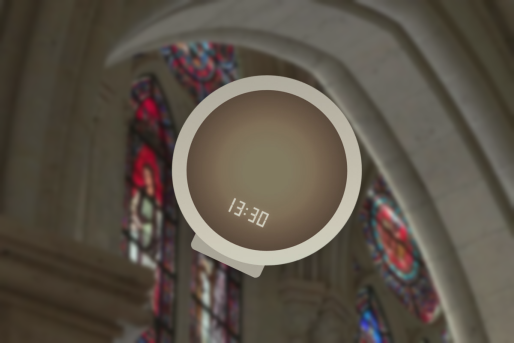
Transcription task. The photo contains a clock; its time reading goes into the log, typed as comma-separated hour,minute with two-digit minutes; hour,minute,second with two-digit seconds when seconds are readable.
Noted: 13,30
